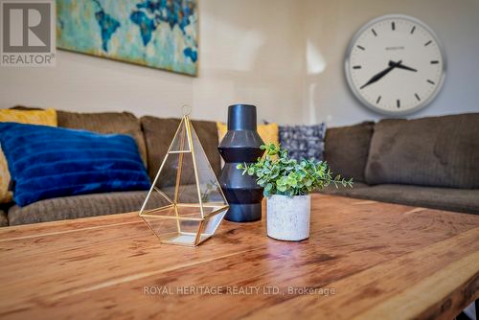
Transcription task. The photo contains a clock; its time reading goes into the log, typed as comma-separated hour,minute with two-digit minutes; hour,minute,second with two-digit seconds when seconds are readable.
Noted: 3,40
